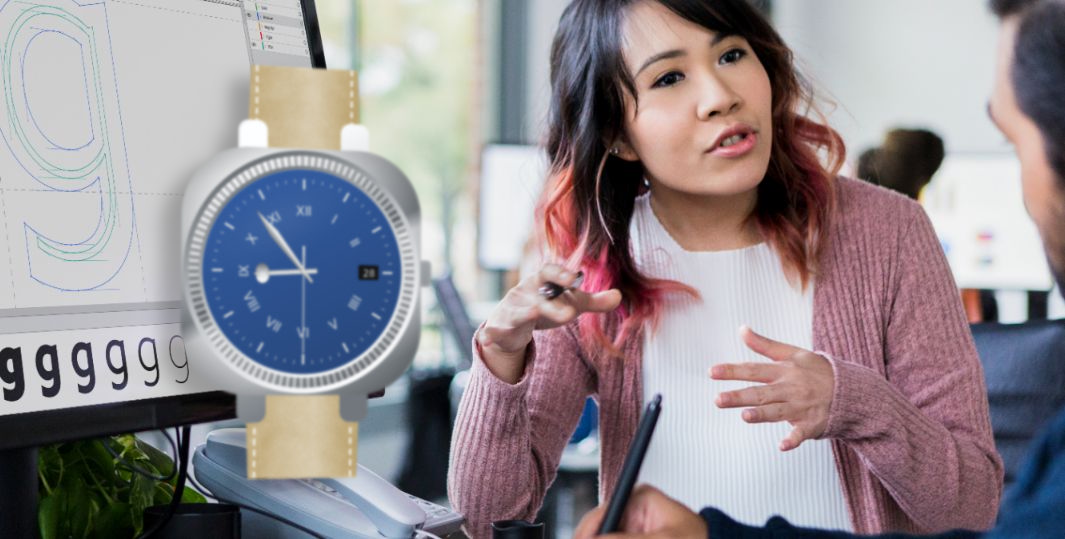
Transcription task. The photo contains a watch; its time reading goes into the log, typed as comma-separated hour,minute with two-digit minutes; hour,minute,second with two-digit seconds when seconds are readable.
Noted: 8,53,30
